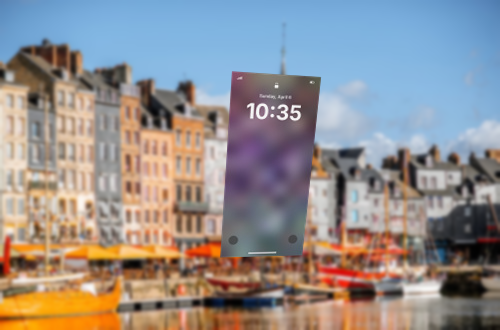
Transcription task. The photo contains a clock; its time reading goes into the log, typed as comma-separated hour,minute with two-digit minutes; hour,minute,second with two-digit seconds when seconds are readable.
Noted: 10,35
